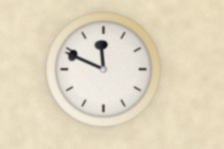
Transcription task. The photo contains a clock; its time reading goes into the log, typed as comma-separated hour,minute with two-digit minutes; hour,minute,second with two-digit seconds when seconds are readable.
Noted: 11,49
